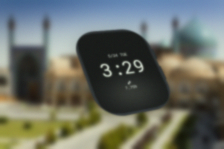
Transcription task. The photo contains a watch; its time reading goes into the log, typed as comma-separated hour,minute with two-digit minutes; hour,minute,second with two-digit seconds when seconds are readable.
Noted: 3,29
